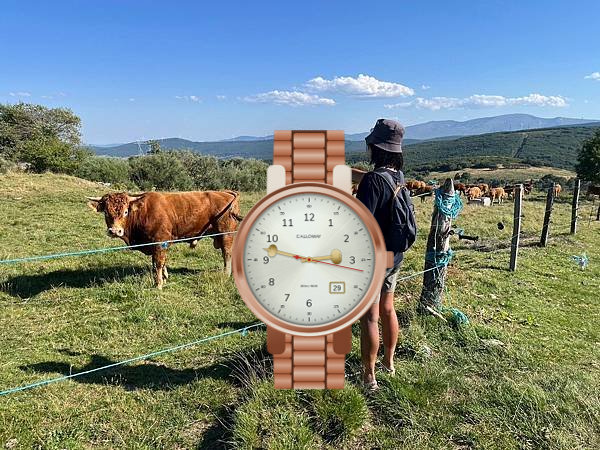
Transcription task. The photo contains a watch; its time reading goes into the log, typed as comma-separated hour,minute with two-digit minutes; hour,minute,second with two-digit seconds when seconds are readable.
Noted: 2,47,17
